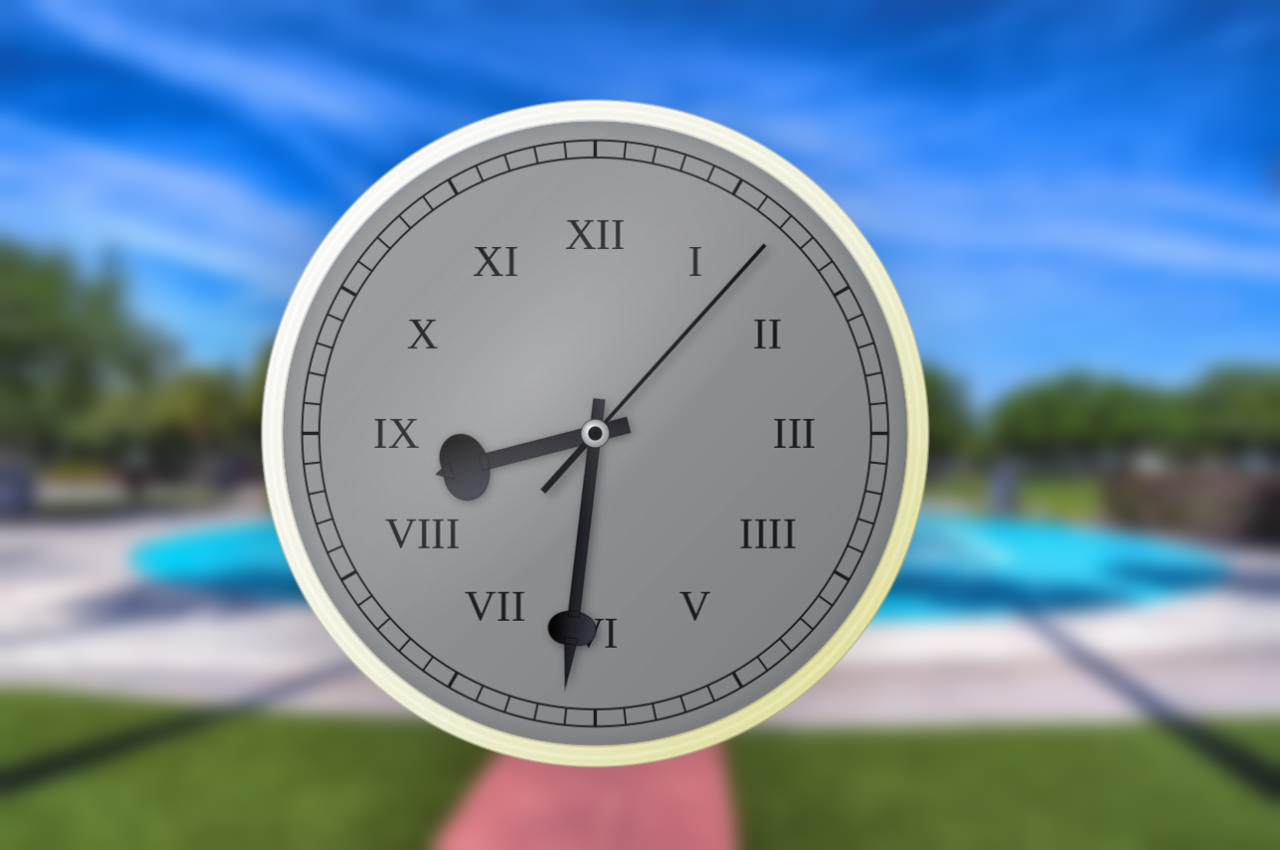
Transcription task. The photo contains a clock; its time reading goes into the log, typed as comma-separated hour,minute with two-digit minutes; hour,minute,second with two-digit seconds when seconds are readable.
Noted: 8,31,07
